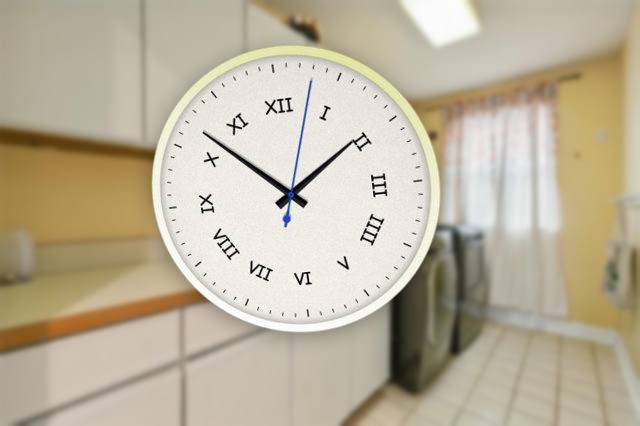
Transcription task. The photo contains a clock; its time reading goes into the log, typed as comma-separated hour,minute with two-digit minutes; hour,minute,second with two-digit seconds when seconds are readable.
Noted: 1,52,03
